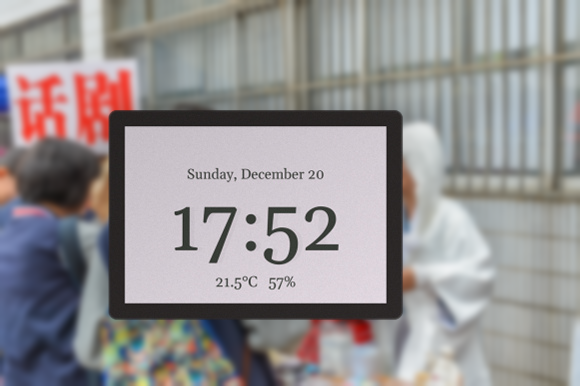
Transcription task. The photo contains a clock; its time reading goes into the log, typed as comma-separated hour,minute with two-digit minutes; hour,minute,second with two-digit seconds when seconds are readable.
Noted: 17,52
